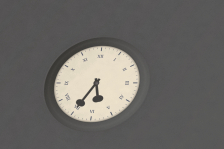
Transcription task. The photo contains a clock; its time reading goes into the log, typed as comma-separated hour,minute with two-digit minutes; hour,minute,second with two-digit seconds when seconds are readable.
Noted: 5,35
